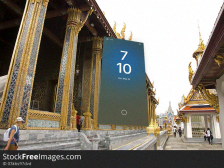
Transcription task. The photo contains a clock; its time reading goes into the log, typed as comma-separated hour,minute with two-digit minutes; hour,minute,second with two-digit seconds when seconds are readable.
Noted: 7,10
